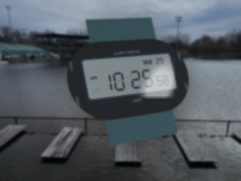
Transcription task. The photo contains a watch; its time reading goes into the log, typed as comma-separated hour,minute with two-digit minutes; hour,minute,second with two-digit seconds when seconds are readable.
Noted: 10,25,58
